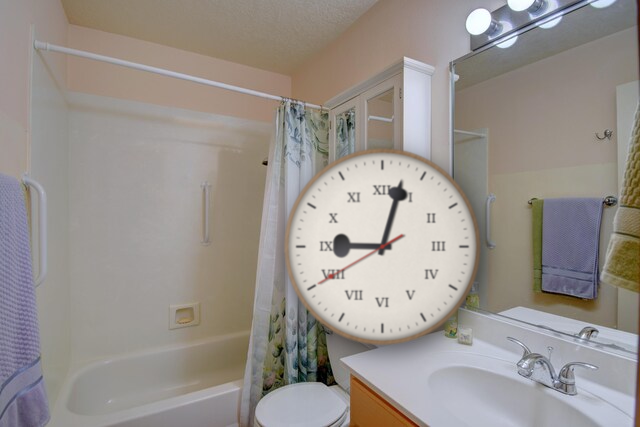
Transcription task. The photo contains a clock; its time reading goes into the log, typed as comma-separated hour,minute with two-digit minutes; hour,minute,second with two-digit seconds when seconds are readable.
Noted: 9,02,40
